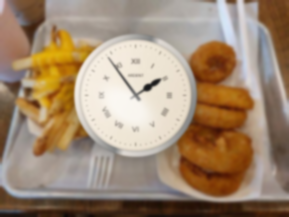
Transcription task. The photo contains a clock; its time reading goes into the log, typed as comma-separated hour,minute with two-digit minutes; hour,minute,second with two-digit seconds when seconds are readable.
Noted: 1,54
